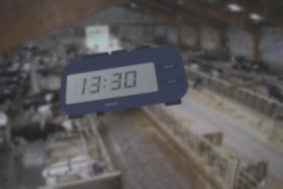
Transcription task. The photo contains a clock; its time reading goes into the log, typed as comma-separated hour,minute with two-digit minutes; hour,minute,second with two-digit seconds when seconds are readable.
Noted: 13,30
